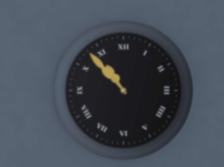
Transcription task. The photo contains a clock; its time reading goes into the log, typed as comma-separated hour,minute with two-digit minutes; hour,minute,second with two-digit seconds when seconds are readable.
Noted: 10,53
